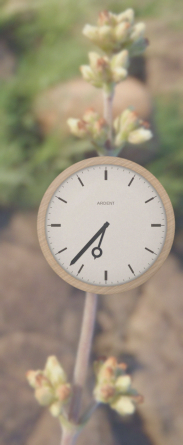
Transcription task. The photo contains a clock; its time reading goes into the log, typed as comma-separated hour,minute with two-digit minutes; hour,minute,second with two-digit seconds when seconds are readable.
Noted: 6,37
